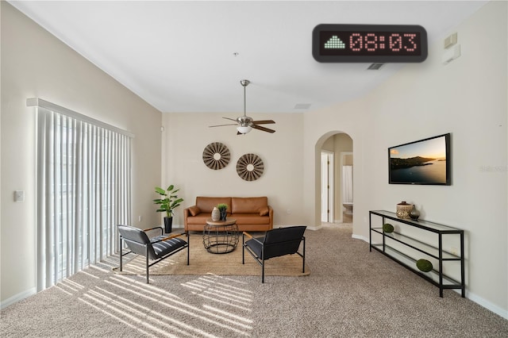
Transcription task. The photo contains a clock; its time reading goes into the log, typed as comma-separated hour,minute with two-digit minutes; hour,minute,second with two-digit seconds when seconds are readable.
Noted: 8,03
